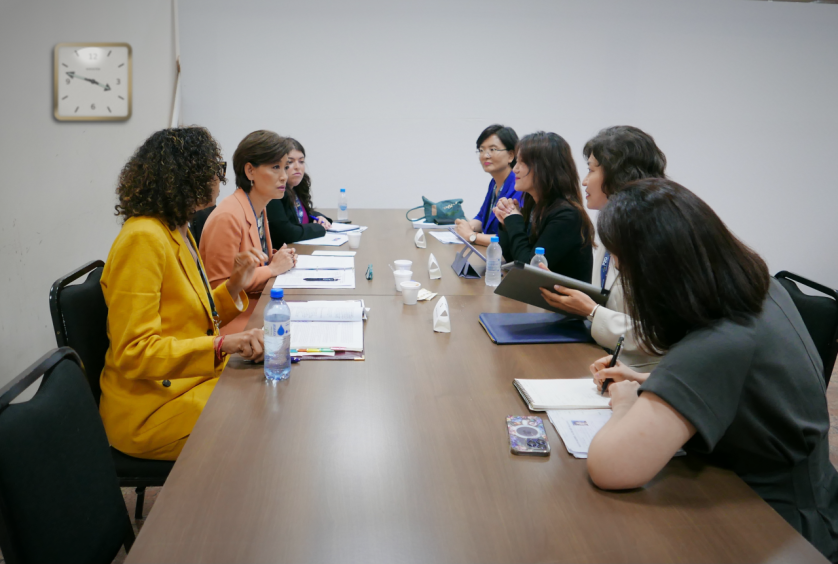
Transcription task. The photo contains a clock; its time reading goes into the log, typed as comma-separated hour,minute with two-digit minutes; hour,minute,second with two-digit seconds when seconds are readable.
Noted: 3,48
